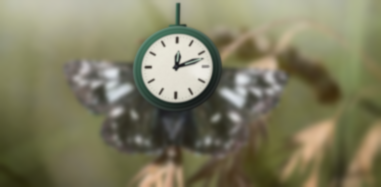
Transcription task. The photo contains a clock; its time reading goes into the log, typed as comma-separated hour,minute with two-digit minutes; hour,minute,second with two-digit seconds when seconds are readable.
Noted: 12,12
